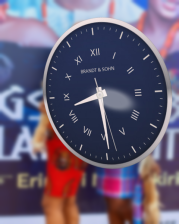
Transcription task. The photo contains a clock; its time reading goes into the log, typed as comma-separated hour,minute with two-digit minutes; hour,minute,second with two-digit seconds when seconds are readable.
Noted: 8,29,28
